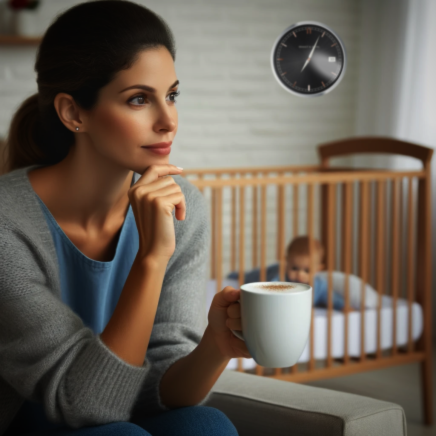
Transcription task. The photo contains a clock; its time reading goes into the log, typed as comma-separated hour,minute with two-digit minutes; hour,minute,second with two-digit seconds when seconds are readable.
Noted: 7,04
